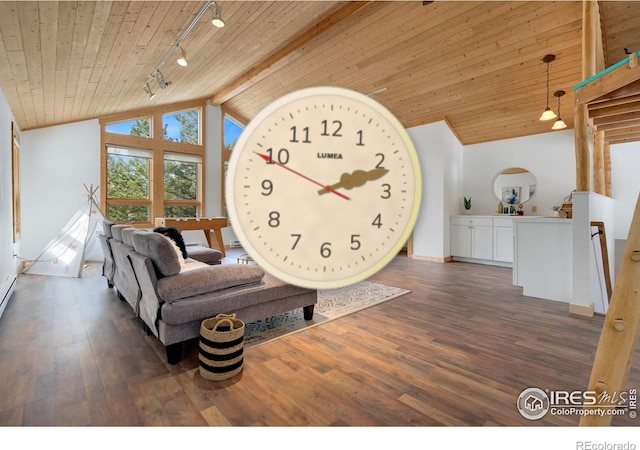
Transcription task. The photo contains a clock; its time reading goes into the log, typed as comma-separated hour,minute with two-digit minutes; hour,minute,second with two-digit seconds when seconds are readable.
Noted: 2,11,49
